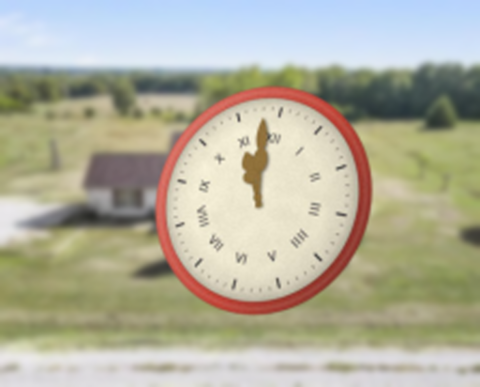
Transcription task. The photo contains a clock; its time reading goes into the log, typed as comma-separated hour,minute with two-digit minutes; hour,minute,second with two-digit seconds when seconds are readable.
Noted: 10,58
